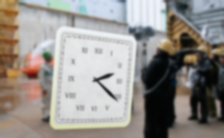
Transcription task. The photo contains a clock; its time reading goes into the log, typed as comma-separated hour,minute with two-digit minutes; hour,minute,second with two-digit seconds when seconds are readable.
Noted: 2,21
